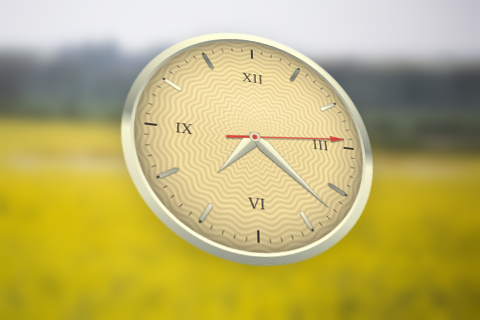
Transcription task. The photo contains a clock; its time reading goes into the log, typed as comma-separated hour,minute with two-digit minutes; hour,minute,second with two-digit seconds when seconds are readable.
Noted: 7,22,14
